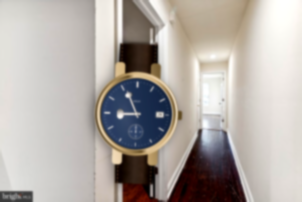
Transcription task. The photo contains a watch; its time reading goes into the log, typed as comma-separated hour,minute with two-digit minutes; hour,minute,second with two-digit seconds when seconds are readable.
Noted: 8,56
